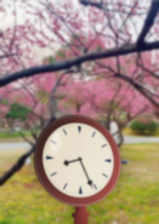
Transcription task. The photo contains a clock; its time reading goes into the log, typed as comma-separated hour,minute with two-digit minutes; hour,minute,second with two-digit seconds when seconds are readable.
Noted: 8,26
